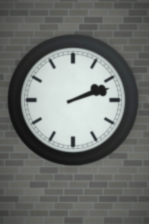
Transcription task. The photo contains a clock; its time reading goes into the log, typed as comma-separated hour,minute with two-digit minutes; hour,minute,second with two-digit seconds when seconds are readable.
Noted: 2,12
